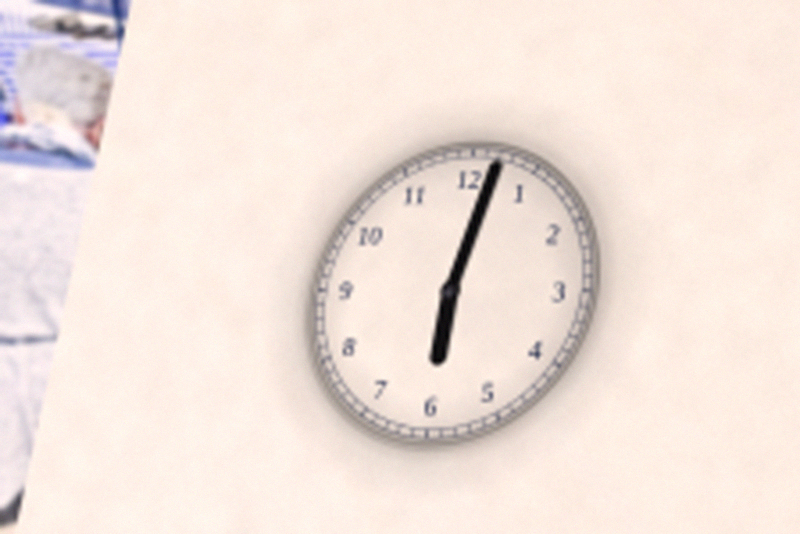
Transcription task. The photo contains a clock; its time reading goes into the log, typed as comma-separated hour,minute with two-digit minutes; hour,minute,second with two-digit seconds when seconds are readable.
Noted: 6,02
